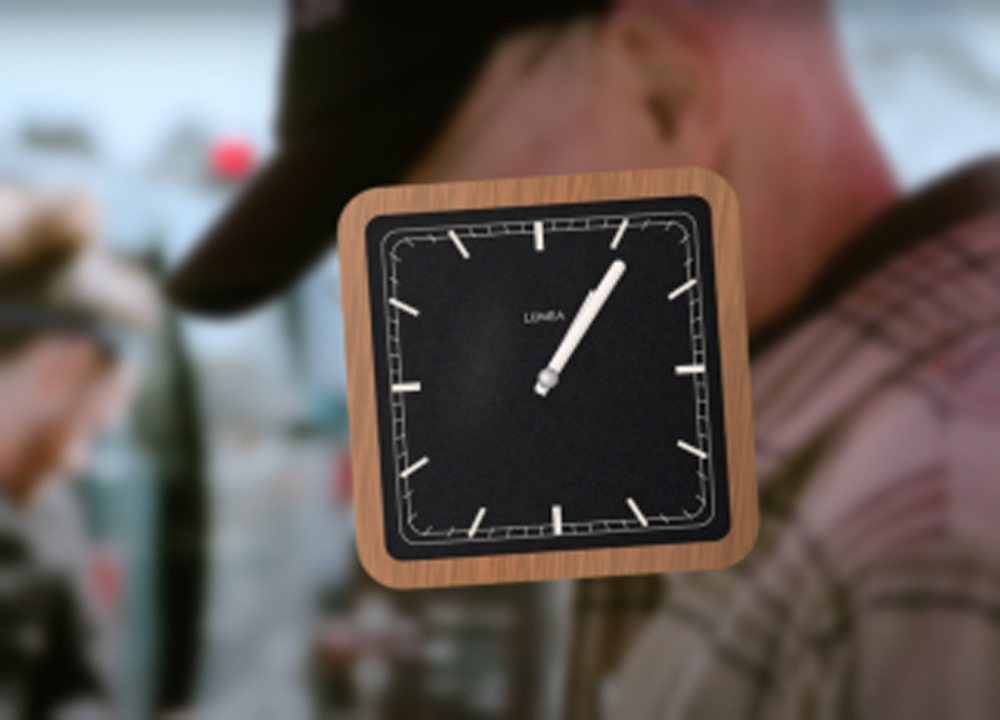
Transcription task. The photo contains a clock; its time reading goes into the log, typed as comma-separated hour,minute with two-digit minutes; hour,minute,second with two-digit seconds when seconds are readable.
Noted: 1,06
